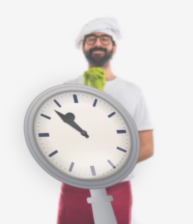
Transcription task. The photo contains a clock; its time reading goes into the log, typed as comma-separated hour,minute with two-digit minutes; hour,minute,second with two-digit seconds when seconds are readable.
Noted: 10,53
